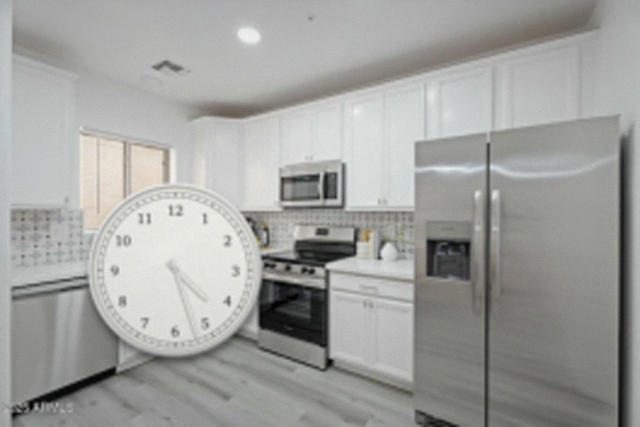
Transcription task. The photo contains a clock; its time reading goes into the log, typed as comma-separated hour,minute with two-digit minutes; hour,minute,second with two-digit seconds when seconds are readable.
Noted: 4,27
